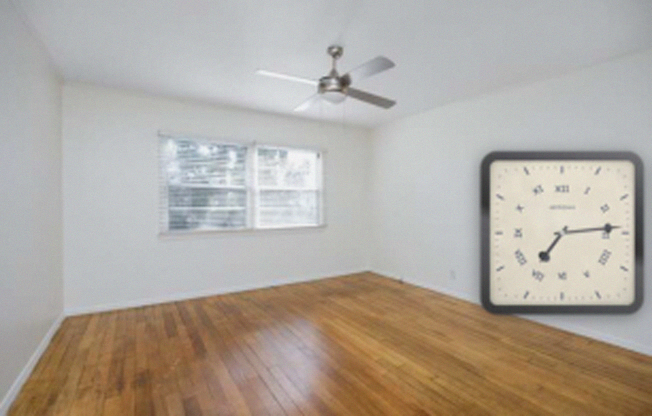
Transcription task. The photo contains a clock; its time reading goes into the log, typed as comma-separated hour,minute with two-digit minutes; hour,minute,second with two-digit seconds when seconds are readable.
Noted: 7,14
